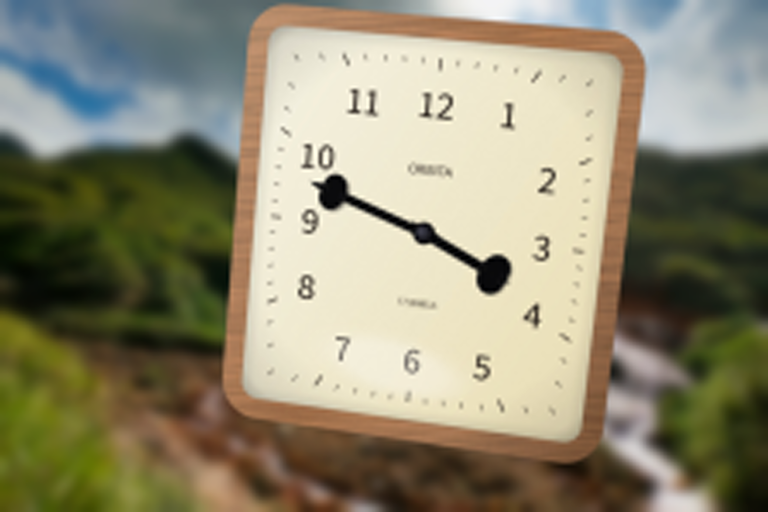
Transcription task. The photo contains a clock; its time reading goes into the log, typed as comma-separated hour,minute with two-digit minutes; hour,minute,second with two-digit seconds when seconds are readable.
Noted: 3,48
